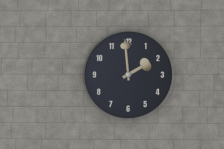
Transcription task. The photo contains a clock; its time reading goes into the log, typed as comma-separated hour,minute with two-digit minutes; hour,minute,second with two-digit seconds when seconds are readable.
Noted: 1,59
